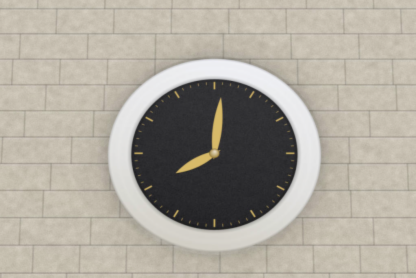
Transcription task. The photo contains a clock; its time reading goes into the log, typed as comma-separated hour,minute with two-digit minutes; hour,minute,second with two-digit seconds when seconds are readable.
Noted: 8,01
